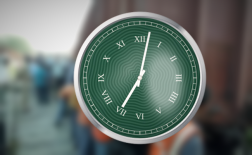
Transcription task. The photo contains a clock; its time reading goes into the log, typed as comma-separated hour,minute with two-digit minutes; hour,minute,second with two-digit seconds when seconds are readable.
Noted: 7,02
